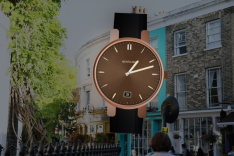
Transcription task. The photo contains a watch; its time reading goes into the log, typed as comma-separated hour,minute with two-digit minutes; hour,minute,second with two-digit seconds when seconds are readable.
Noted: 1,12
